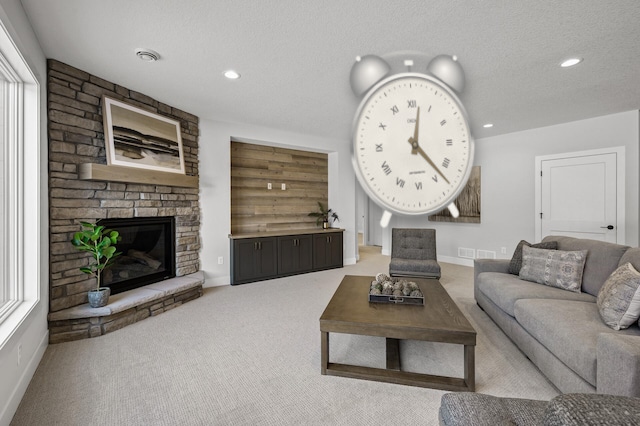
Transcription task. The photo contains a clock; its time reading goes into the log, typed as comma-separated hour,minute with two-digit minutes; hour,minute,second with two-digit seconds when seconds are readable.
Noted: 12,23
